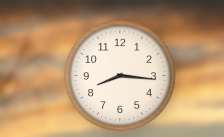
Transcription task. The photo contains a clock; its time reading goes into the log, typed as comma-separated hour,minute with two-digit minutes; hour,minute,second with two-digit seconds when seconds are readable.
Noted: 8,16
